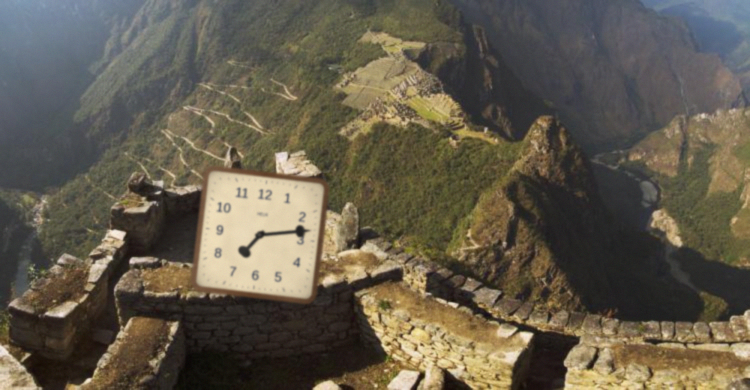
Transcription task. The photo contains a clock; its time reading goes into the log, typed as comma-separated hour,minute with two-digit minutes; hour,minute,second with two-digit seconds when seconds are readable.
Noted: 7,13
